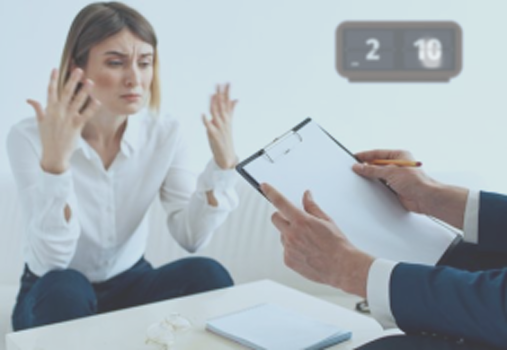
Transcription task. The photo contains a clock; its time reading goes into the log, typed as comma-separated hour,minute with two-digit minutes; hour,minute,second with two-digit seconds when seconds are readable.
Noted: 2,10
